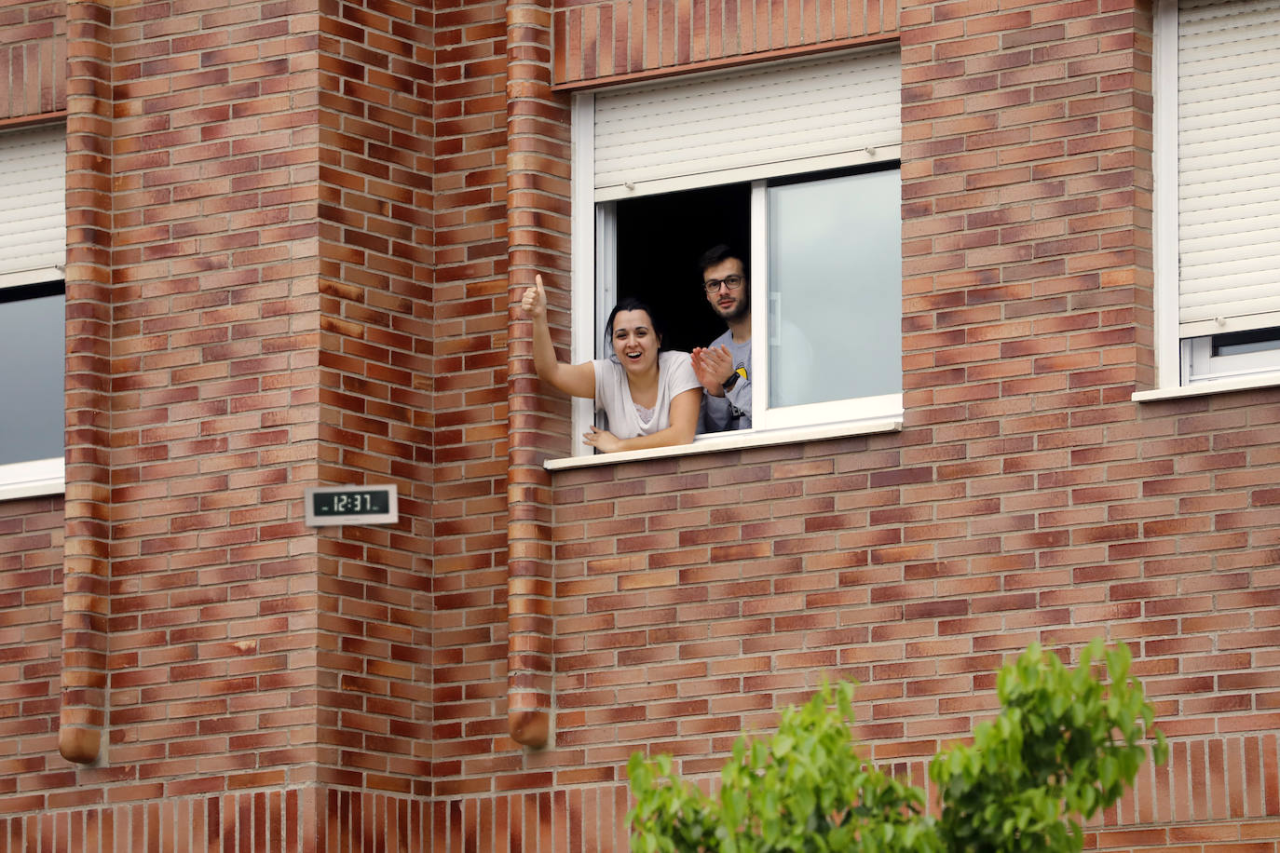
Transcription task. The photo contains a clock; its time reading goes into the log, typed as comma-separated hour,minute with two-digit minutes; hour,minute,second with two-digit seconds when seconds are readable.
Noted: 12,37
